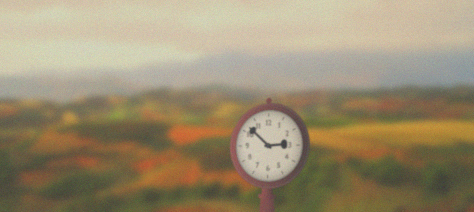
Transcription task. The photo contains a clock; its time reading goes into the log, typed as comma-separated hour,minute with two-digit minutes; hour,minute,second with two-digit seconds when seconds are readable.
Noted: 2,52
